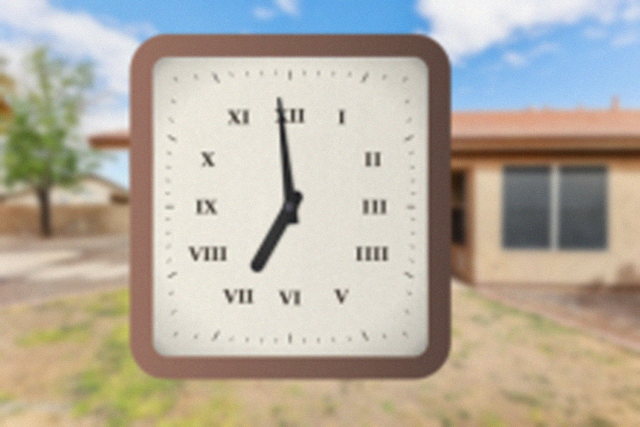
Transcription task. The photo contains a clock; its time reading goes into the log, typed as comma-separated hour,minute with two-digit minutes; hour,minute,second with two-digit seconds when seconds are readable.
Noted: 6,59
